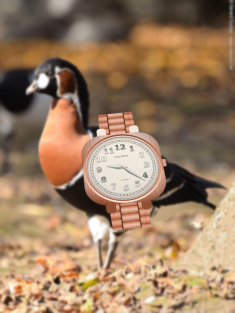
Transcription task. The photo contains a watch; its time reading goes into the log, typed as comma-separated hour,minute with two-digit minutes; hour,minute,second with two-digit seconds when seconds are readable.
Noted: 9,22
